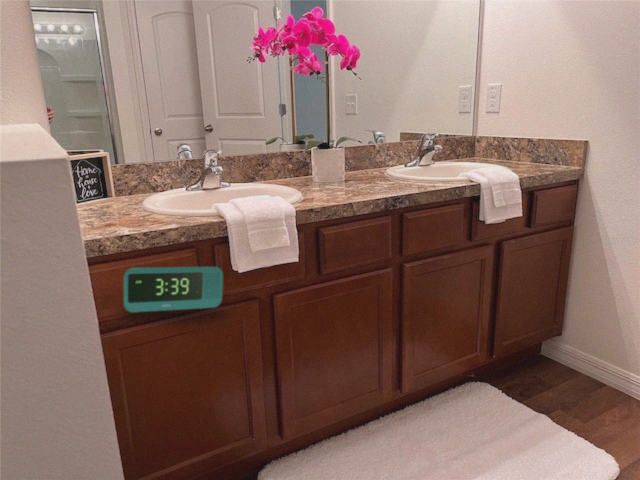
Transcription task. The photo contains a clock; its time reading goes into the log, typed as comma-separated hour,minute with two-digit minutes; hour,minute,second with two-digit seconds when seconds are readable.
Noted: 3,39
